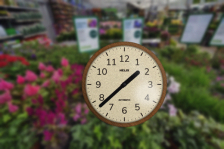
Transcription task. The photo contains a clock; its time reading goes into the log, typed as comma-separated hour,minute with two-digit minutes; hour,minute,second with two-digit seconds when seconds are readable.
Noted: 1,38
